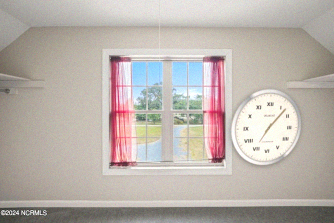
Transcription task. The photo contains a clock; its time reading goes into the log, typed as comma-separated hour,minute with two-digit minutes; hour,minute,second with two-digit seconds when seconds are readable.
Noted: 7,07
